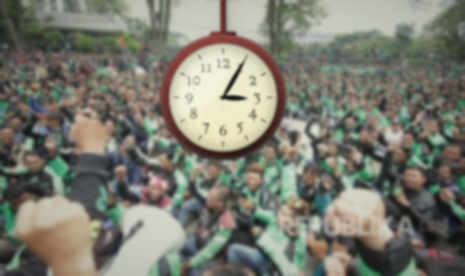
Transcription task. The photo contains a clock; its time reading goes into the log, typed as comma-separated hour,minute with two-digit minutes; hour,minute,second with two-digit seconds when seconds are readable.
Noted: 3,05
